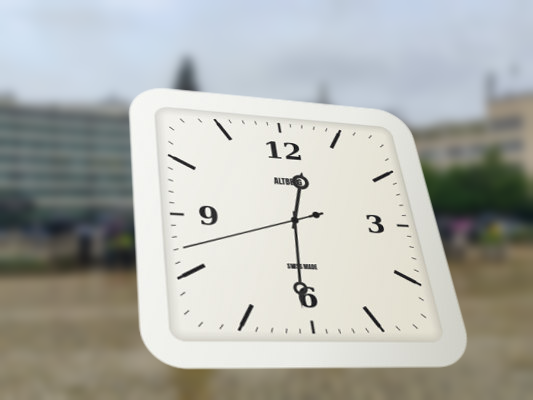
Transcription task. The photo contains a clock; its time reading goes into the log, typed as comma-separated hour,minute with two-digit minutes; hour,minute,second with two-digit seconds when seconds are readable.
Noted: 12,30,42
